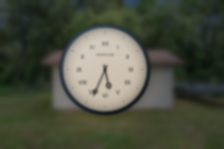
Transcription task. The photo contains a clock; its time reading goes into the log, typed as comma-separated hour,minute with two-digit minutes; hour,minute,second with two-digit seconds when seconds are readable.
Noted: 5,34
